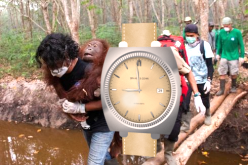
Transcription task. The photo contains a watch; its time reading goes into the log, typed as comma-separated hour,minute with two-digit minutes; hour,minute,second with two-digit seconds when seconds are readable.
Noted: 8,59
